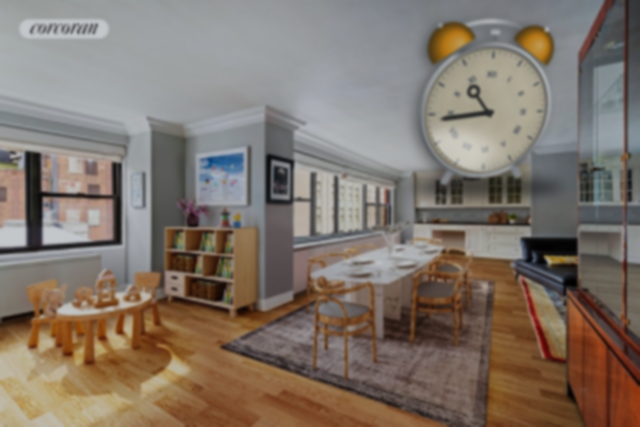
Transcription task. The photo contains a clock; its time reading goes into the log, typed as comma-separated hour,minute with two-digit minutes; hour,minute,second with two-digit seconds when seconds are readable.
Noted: 10,44
